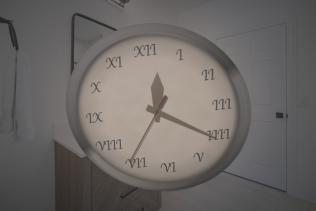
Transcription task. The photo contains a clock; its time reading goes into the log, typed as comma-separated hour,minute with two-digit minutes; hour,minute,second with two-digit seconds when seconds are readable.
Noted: 12,20,36
